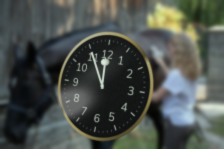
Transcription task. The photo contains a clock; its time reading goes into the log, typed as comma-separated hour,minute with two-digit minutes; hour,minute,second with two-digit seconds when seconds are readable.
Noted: 11,55
